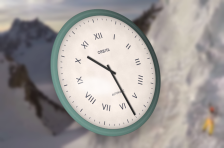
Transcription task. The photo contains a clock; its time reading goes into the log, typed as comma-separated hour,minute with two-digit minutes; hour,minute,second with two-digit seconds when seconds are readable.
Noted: 10,28
